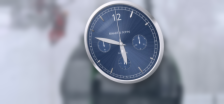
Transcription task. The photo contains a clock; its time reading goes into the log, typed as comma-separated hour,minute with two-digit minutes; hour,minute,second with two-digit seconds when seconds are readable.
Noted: 5,48
